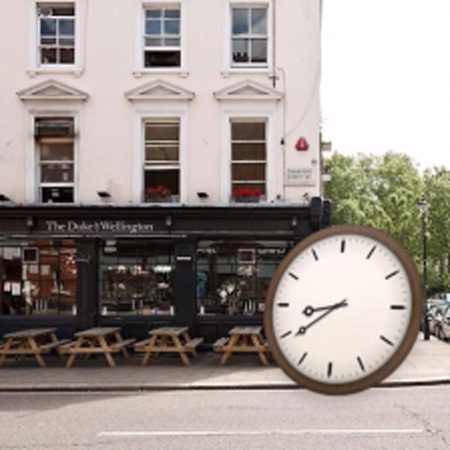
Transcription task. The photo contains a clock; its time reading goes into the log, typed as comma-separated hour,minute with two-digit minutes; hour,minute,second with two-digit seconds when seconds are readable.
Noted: 8,39
